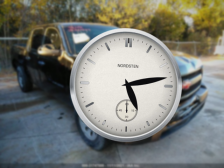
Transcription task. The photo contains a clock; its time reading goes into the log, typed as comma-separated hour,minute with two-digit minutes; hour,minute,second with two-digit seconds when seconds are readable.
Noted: 5,13
